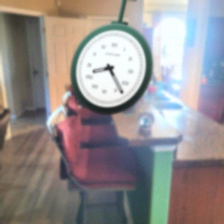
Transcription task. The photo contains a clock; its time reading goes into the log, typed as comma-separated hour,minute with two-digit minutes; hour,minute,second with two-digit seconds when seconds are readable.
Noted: 8,23
